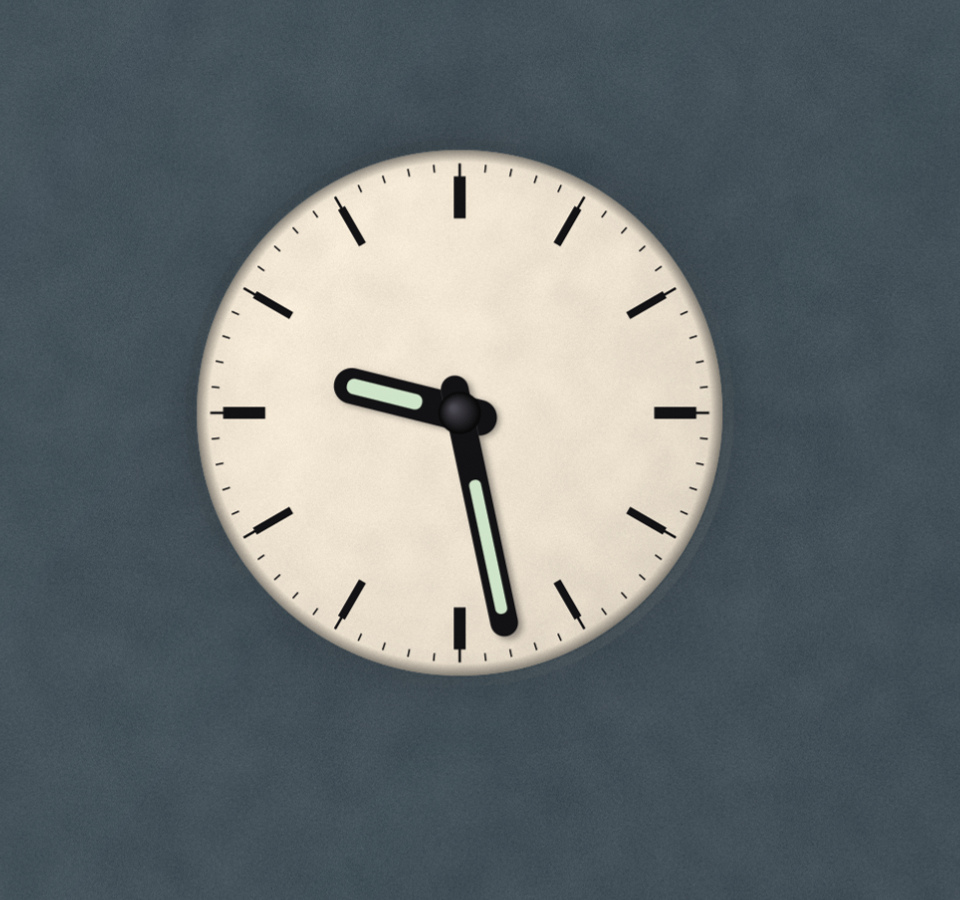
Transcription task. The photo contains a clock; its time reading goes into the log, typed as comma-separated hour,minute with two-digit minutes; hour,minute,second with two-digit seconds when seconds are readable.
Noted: 9,28
